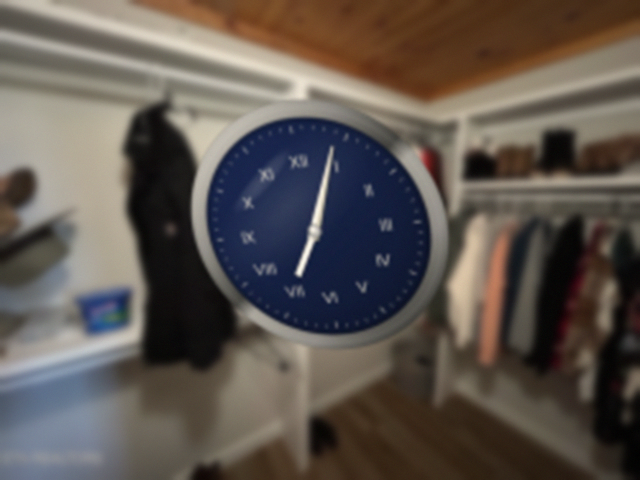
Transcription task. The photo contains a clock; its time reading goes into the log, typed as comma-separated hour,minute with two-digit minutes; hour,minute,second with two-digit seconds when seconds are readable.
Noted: 7,04
